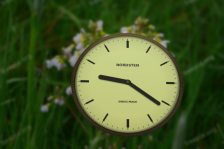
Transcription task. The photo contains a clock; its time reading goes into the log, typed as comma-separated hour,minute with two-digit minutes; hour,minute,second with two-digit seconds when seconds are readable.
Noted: 9,21
